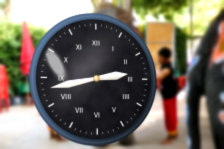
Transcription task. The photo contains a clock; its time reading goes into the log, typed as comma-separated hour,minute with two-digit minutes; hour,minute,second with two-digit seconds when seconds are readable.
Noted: 2,43
